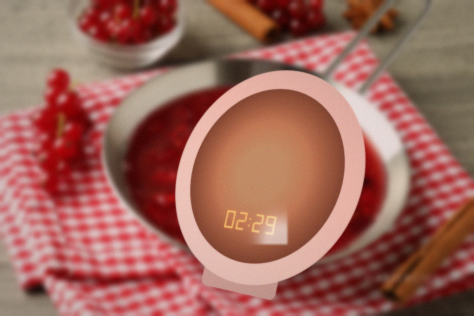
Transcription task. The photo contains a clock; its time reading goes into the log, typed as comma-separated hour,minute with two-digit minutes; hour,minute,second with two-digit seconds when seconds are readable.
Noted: 2,29
